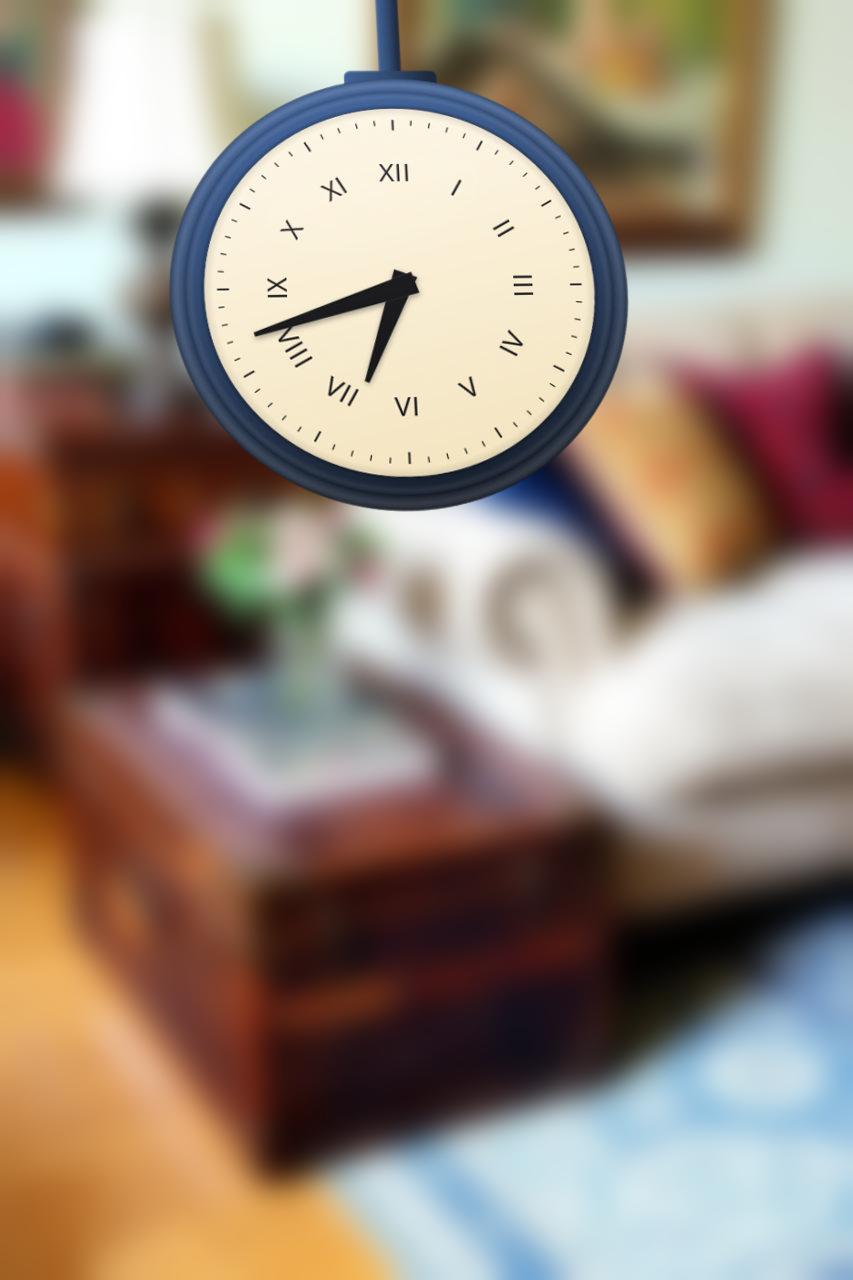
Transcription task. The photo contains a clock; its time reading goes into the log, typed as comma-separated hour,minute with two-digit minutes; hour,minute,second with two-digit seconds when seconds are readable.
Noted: 6,42
